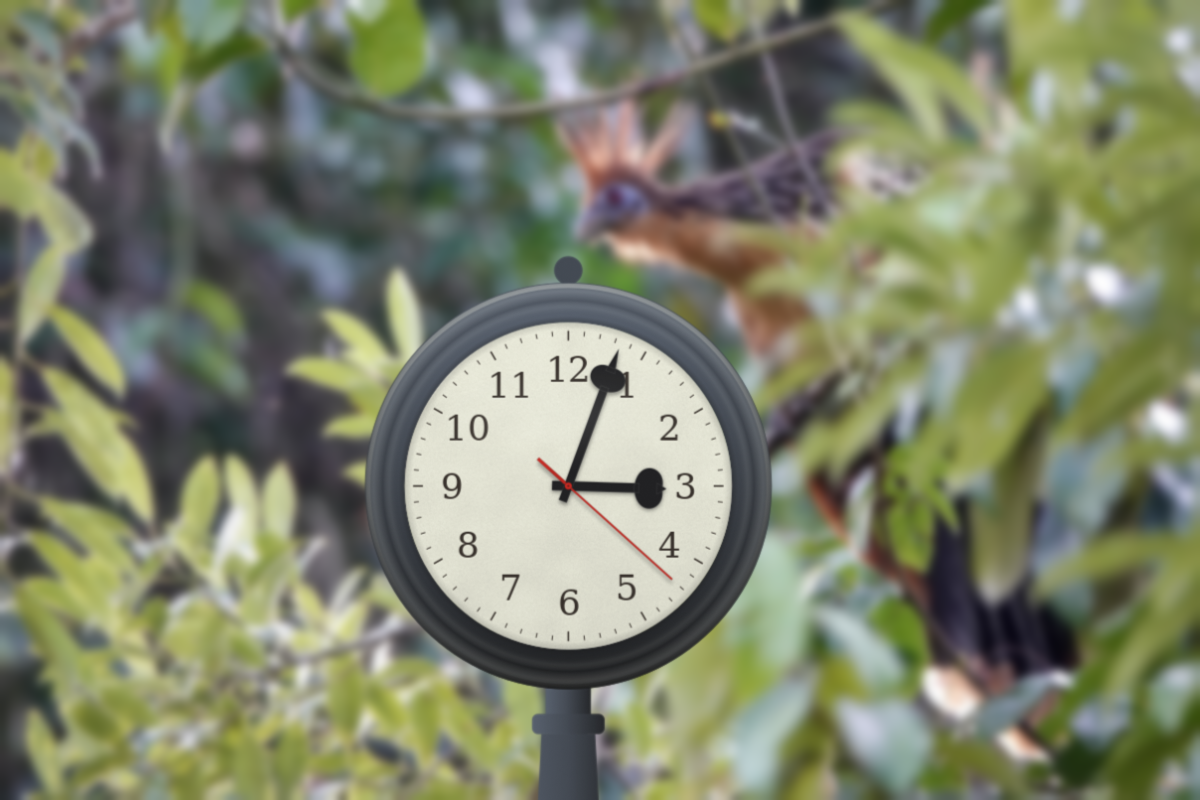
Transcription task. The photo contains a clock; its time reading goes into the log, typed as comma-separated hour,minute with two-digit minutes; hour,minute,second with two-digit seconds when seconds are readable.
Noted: 3,03,22
